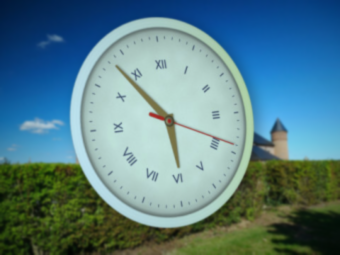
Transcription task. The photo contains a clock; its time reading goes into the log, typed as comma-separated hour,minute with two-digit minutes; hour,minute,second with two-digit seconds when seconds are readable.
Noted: 5,53,19
